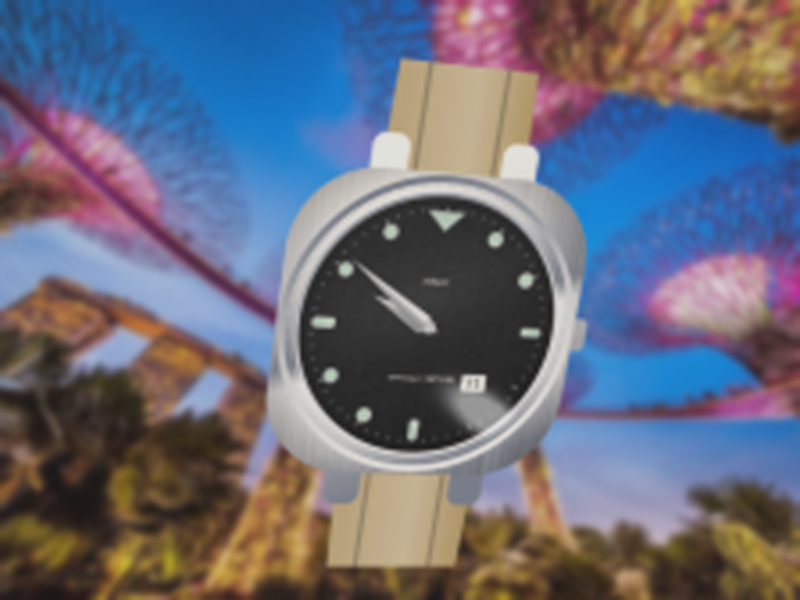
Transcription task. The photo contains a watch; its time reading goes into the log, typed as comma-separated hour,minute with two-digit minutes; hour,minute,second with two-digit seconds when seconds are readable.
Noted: 9,51
